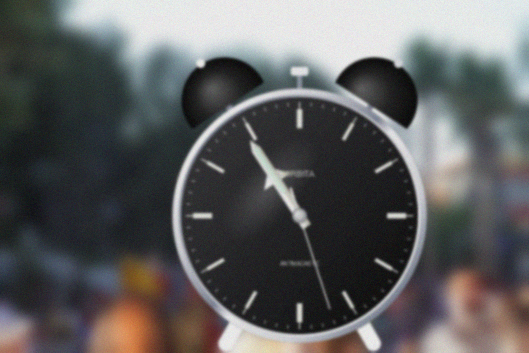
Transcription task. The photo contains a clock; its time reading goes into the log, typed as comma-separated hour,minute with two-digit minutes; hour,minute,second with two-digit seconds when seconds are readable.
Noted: 10,54,27
